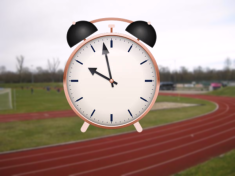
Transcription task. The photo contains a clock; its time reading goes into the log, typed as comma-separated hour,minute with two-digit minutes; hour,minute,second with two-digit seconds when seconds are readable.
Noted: 9,58
